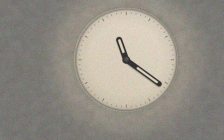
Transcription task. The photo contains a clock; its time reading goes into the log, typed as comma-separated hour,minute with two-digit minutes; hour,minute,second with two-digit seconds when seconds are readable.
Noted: 11,21
